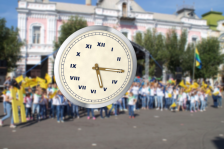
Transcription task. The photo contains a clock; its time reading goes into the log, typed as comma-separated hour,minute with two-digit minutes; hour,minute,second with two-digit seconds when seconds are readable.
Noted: 5,15
